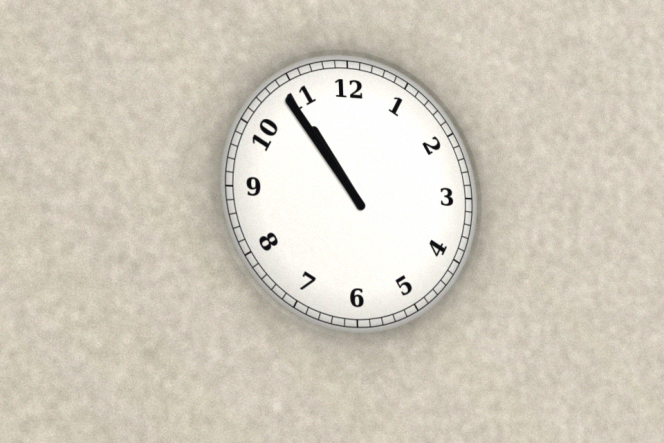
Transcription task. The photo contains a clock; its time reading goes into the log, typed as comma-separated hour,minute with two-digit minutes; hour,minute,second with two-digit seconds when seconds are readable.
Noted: 10,54
